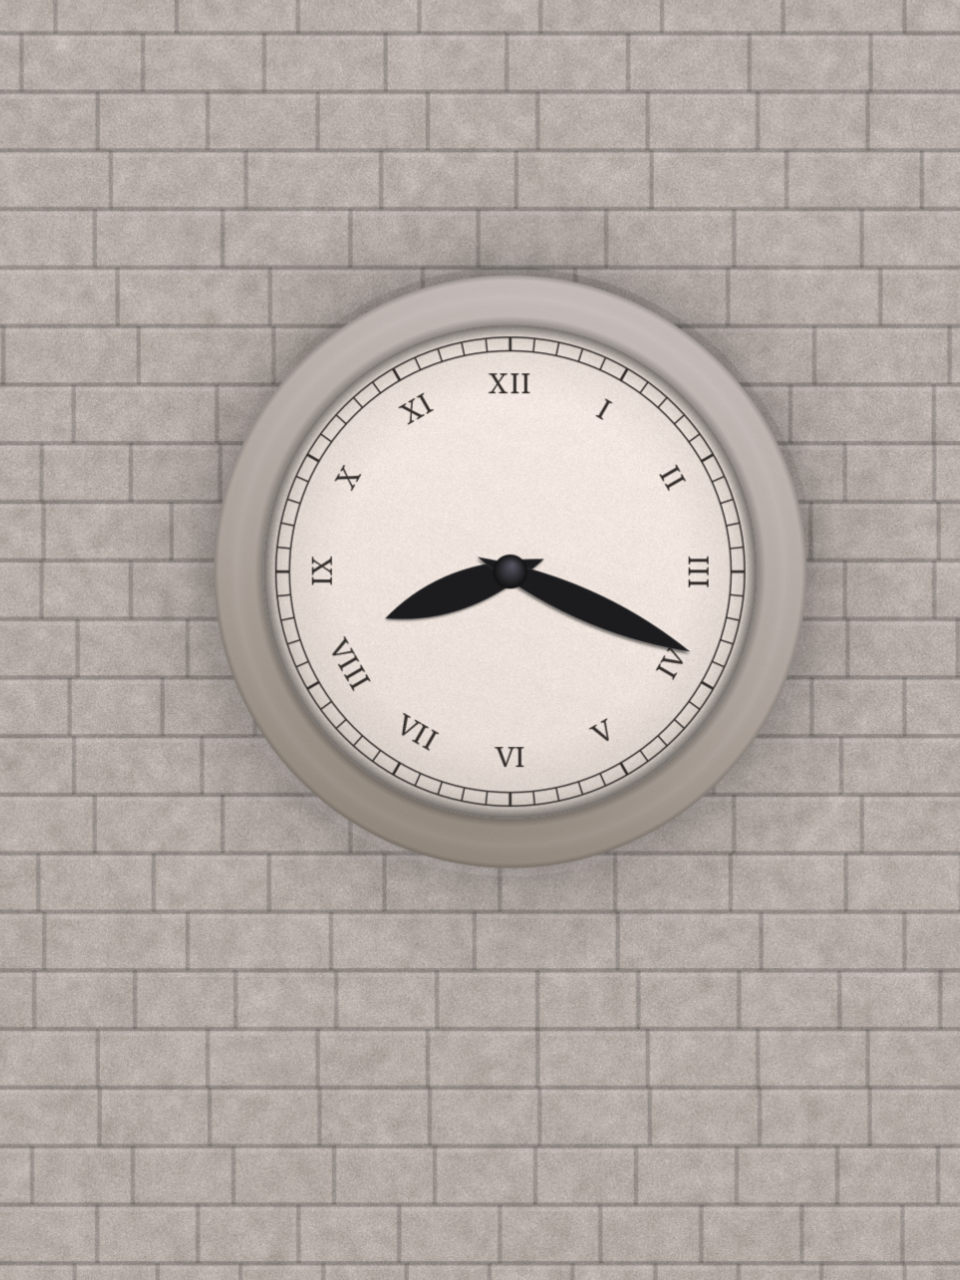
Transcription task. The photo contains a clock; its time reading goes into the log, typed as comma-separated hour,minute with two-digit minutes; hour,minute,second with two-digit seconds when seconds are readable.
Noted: 8,19
